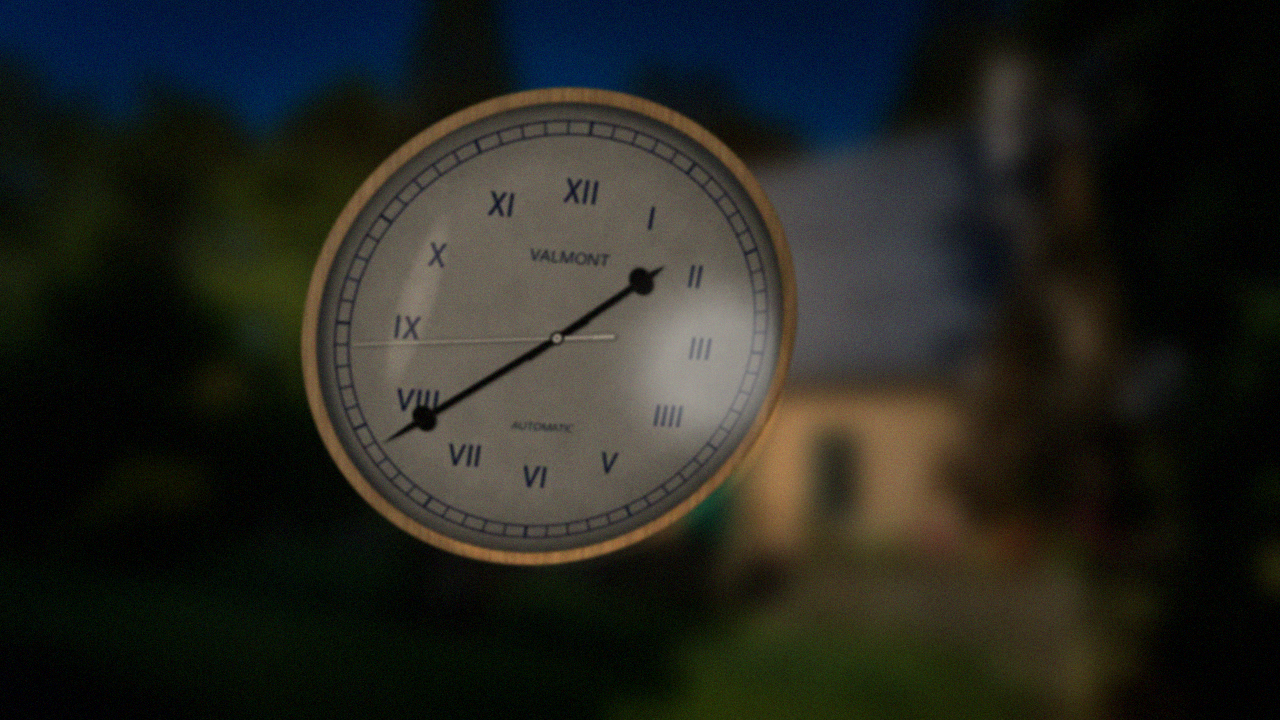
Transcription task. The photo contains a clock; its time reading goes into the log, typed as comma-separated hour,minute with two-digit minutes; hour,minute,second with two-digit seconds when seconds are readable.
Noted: 1,38,44
